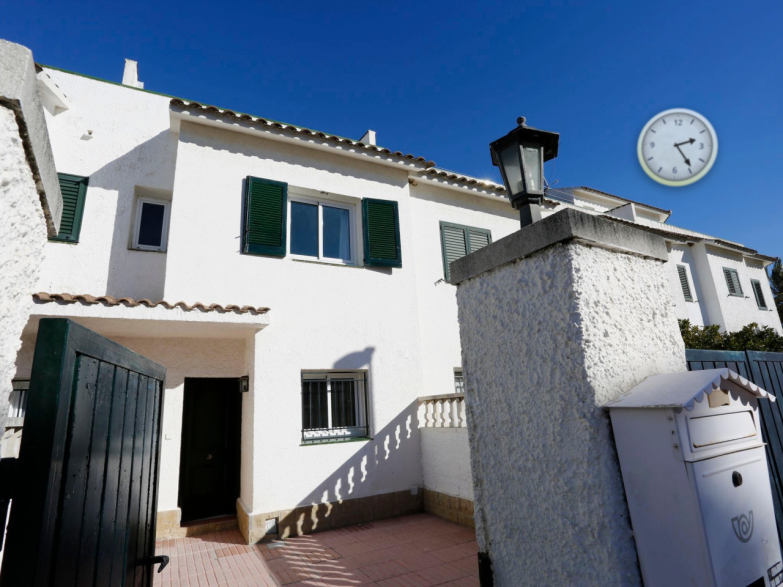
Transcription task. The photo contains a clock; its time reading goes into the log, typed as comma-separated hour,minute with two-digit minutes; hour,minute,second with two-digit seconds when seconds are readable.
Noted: 2,24
